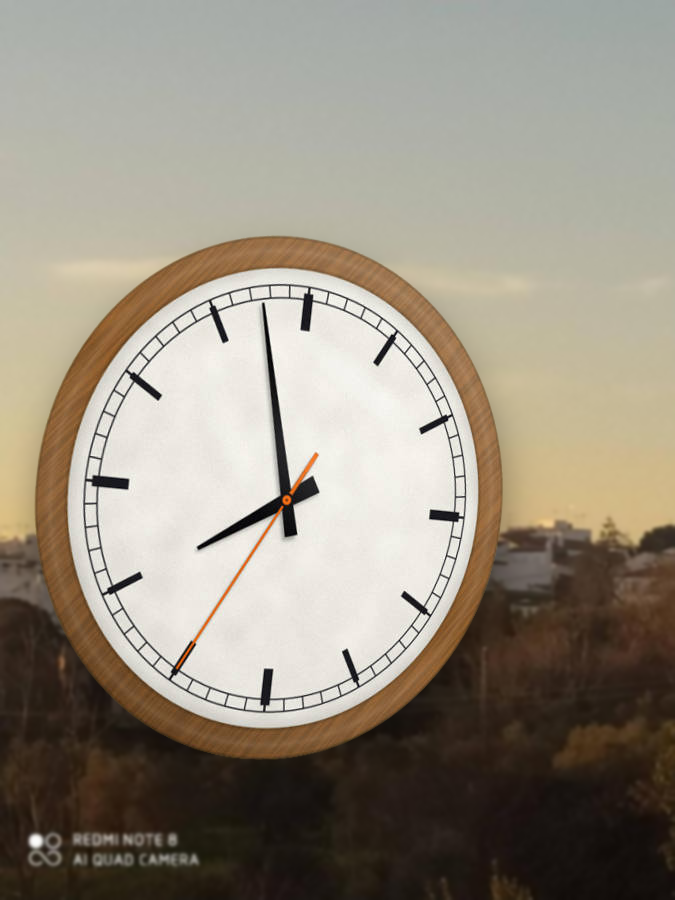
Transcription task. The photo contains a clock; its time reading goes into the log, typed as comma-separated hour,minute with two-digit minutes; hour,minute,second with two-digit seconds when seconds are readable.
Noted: 7,57,35
